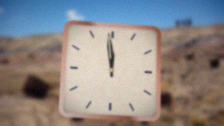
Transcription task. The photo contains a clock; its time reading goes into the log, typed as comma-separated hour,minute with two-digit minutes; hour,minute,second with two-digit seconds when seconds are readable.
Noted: 11,59
